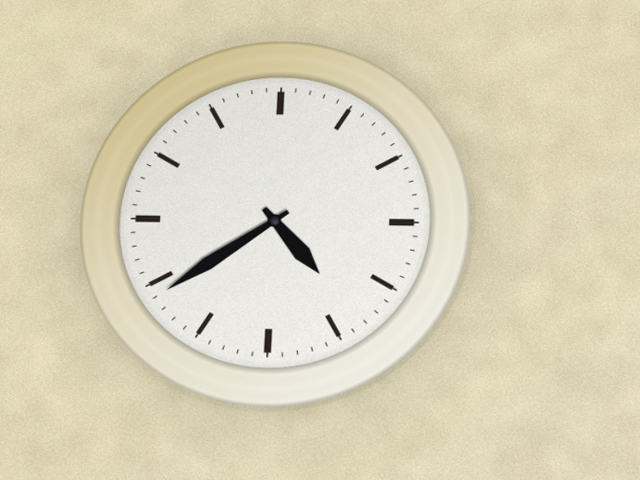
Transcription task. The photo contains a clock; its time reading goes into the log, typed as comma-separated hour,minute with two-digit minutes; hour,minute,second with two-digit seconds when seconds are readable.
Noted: 4,39
